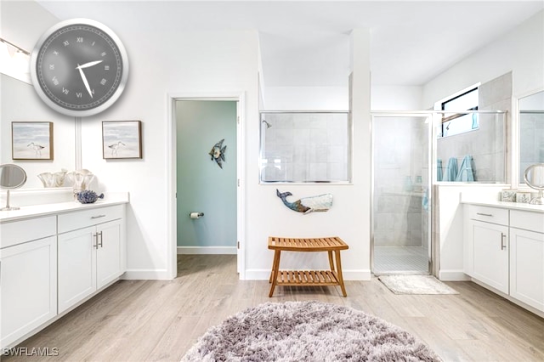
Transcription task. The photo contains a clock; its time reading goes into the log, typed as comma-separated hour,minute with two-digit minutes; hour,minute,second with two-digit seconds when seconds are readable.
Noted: 2,26
